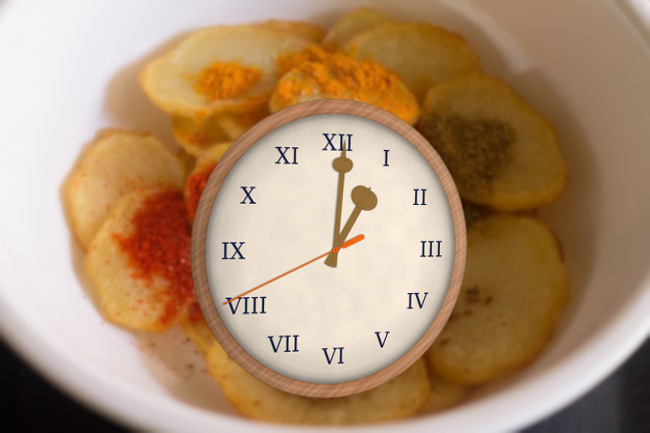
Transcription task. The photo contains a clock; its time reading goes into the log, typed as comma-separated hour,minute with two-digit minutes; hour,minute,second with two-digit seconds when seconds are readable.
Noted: 1,00,41
